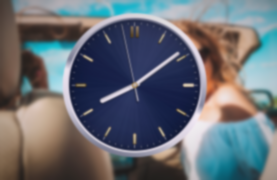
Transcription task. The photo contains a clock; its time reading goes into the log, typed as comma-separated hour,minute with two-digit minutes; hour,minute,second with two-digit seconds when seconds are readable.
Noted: 8,08,58
